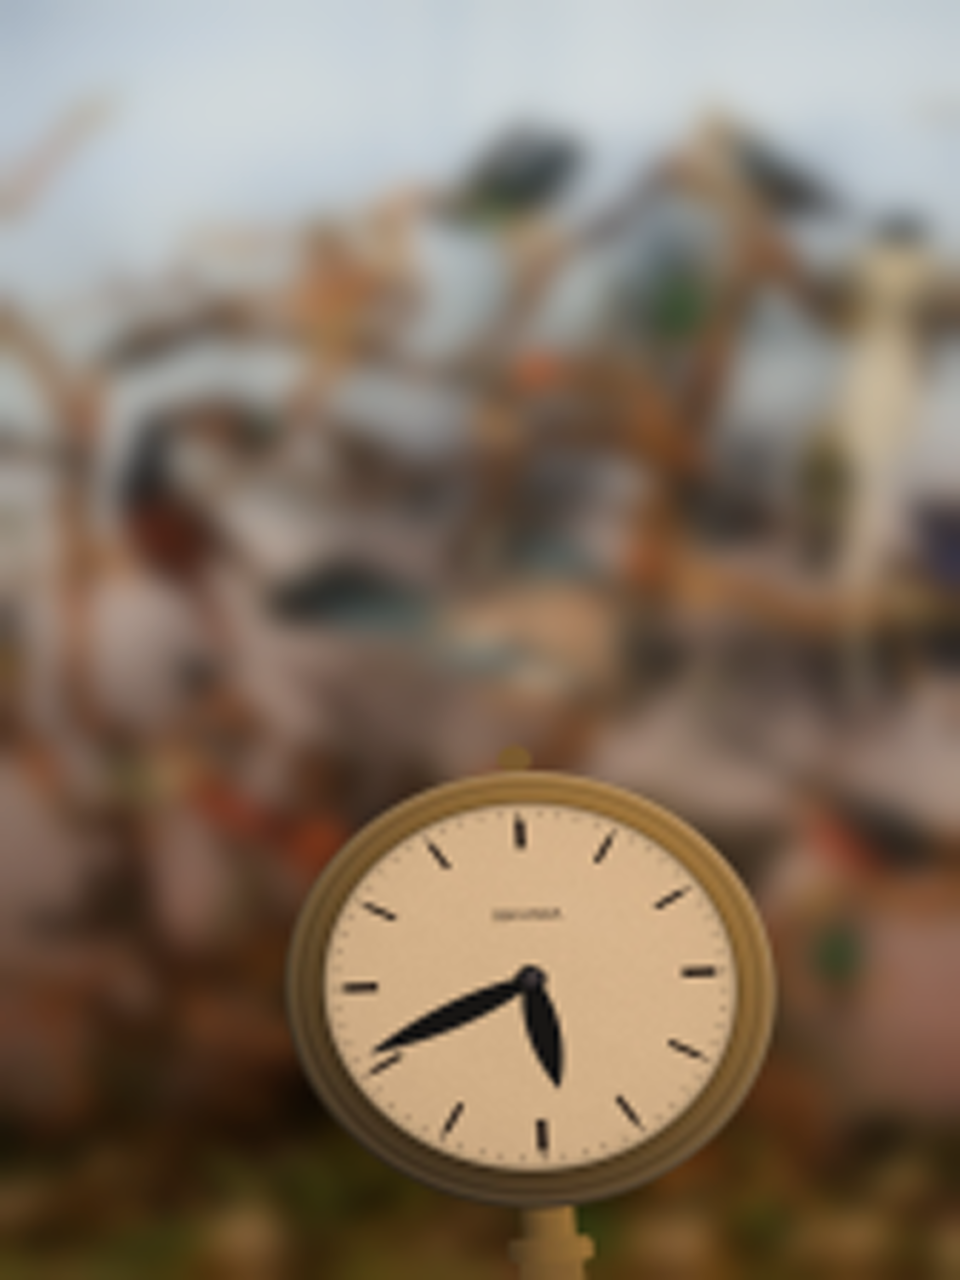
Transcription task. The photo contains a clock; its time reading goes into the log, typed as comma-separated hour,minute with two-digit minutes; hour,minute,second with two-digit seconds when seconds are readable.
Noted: 5,41
